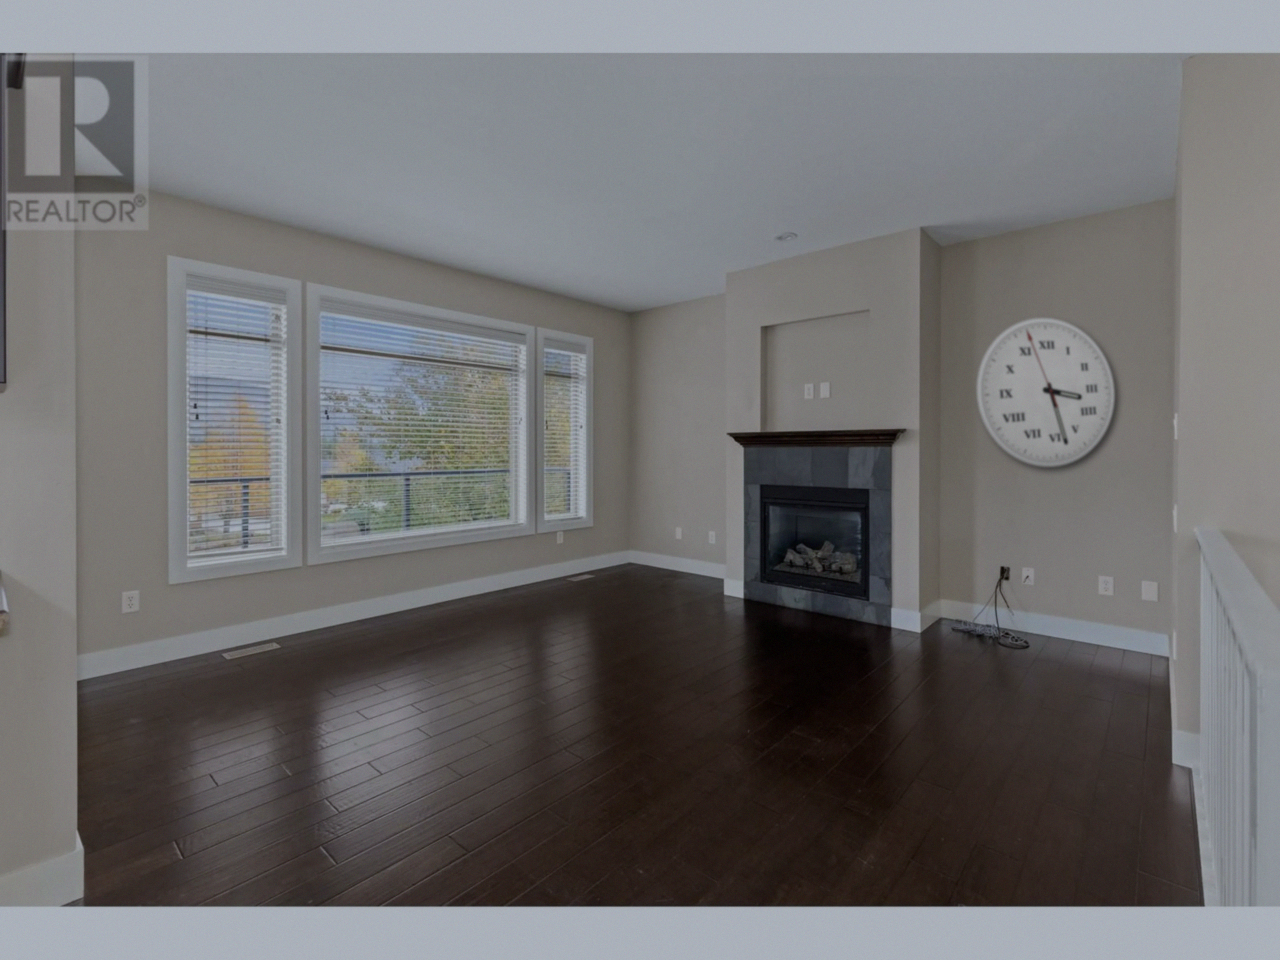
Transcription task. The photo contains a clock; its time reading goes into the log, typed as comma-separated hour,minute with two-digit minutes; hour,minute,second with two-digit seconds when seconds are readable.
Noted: 3,27,57
